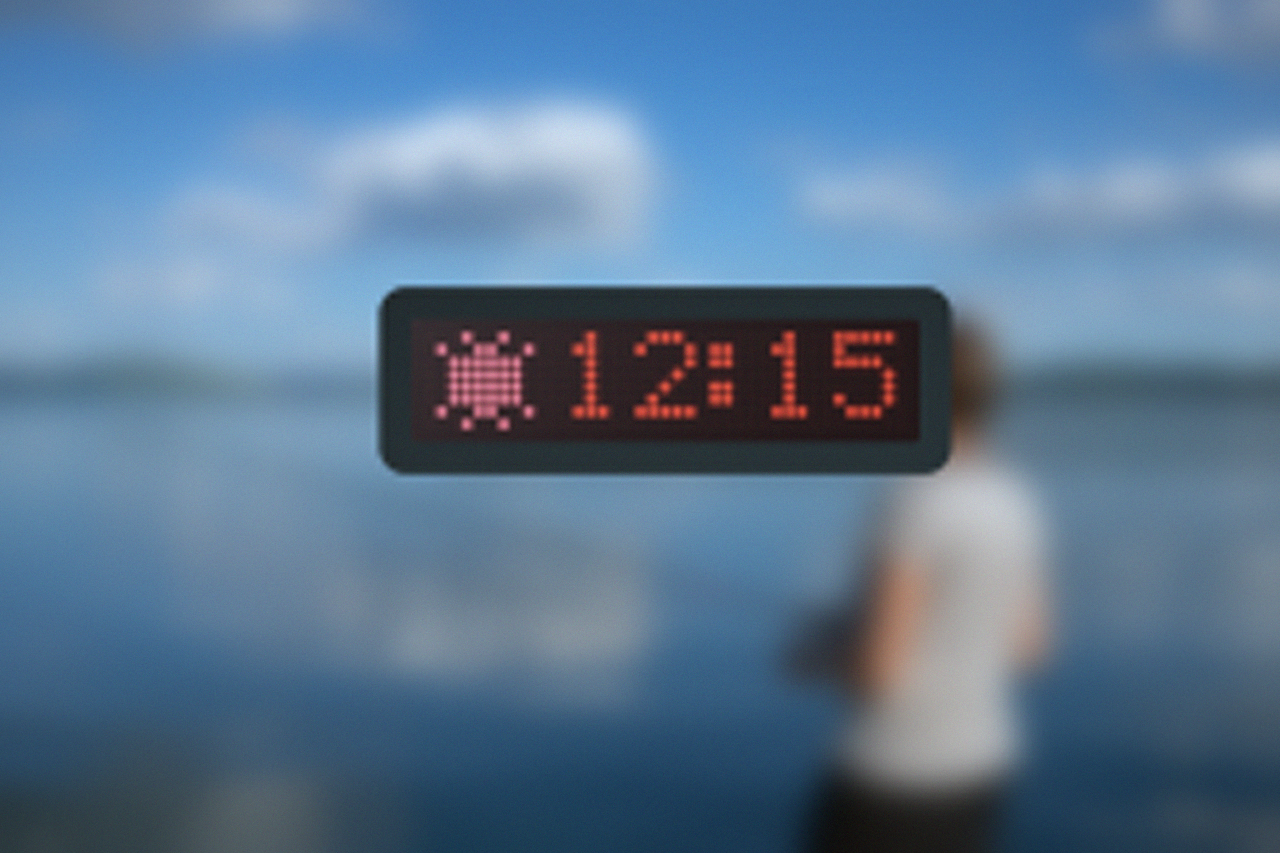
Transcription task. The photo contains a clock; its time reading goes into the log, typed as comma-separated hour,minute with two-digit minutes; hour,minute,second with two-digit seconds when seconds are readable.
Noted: 12,15
